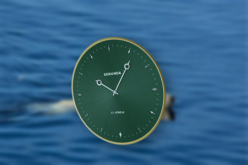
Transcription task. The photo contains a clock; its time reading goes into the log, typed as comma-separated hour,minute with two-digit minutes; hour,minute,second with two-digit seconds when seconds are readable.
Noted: 10,06
